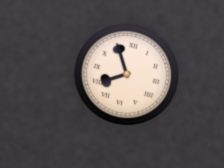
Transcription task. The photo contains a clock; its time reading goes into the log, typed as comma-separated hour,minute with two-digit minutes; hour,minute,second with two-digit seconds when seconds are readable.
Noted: 7,55
